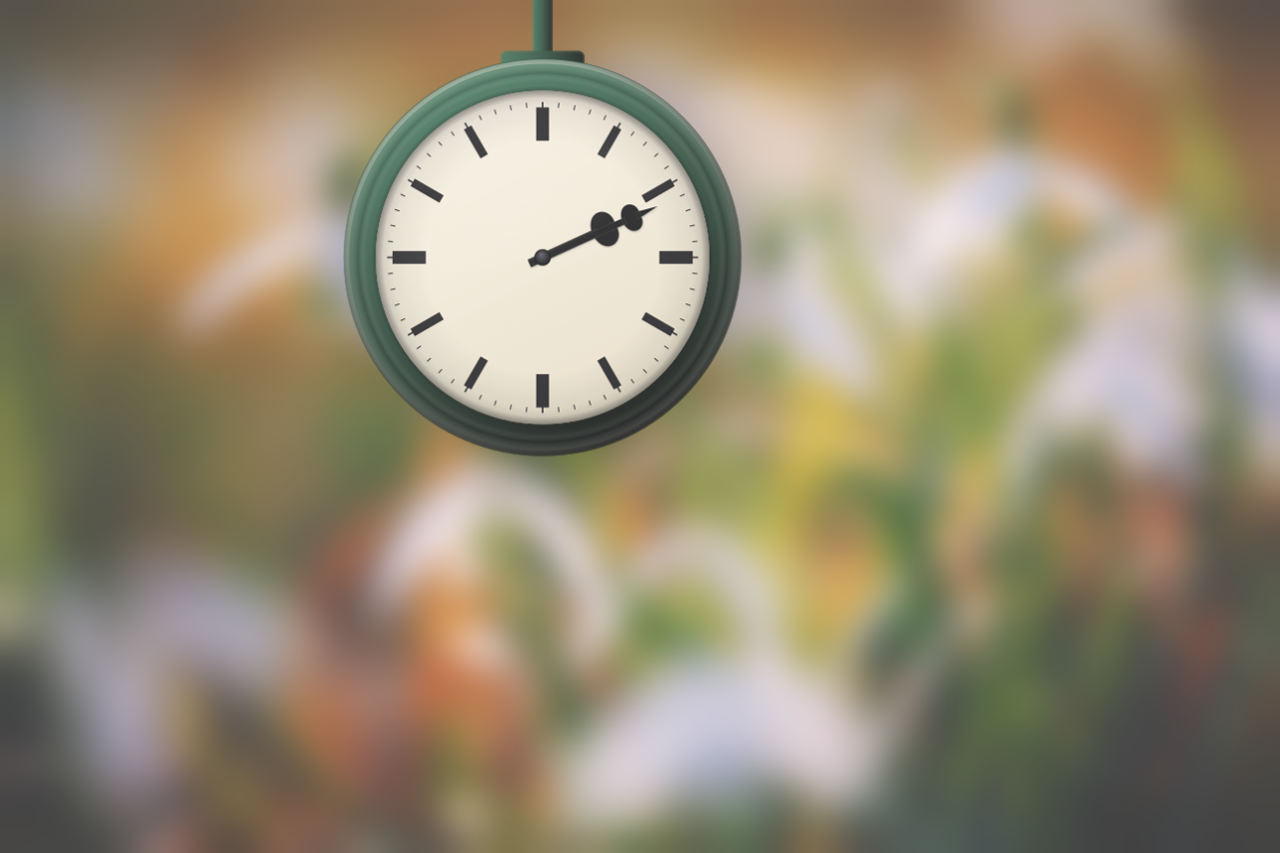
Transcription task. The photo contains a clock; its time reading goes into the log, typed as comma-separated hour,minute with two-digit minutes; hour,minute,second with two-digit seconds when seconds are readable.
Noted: 2,11
